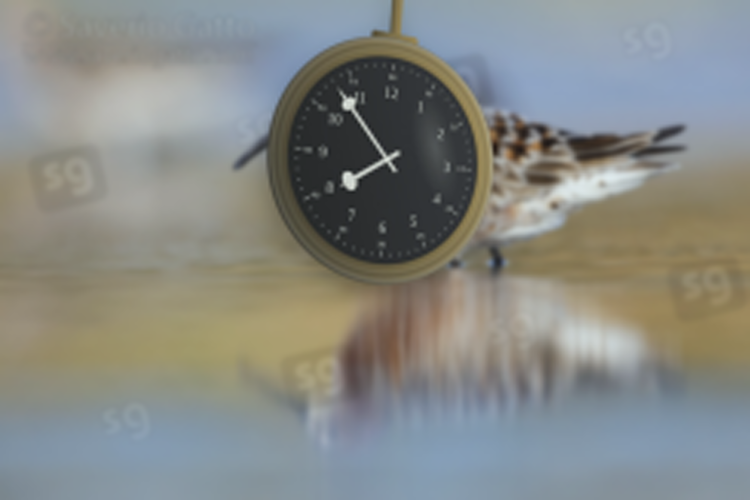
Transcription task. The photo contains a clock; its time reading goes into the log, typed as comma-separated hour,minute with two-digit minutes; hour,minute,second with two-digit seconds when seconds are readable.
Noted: 7,53
